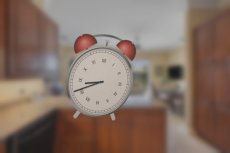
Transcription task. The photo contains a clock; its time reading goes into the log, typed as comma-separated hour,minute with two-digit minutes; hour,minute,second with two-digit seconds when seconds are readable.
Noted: 8,41
